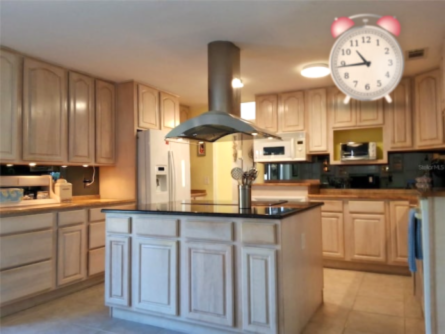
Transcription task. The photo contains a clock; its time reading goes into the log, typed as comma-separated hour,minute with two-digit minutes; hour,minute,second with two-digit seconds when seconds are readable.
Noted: 10,44
